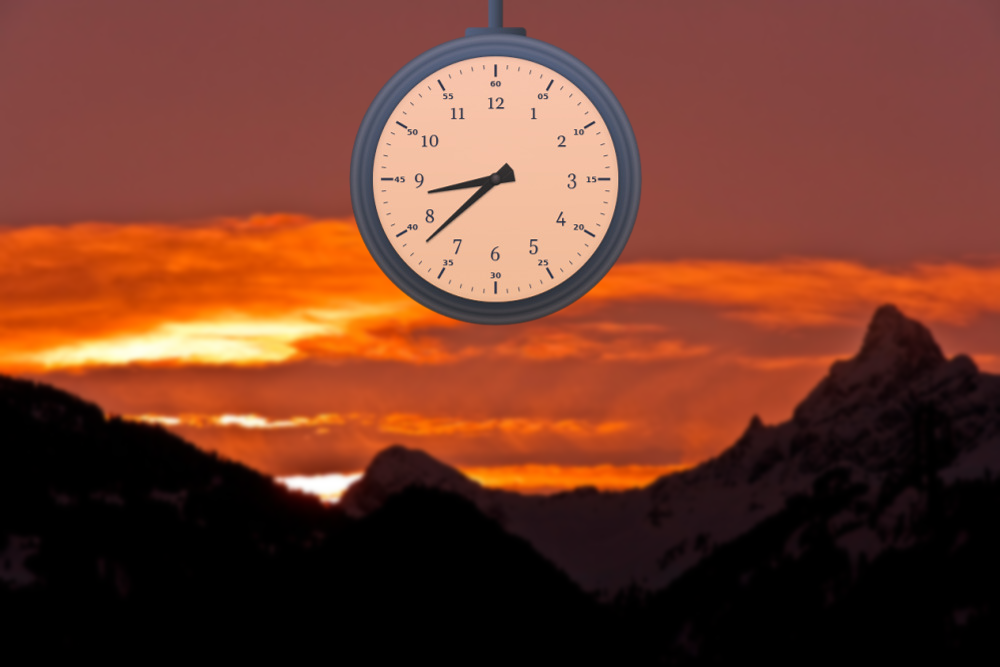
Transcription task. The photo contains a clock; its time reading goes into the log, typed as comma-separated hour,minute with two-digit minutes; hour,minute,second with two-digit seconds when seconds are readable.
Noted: 8,38
